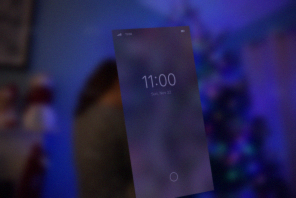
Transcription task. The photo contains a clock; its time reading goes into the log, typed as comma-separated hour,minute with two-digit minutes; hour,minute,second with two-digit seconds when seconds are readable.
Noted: 11,00
